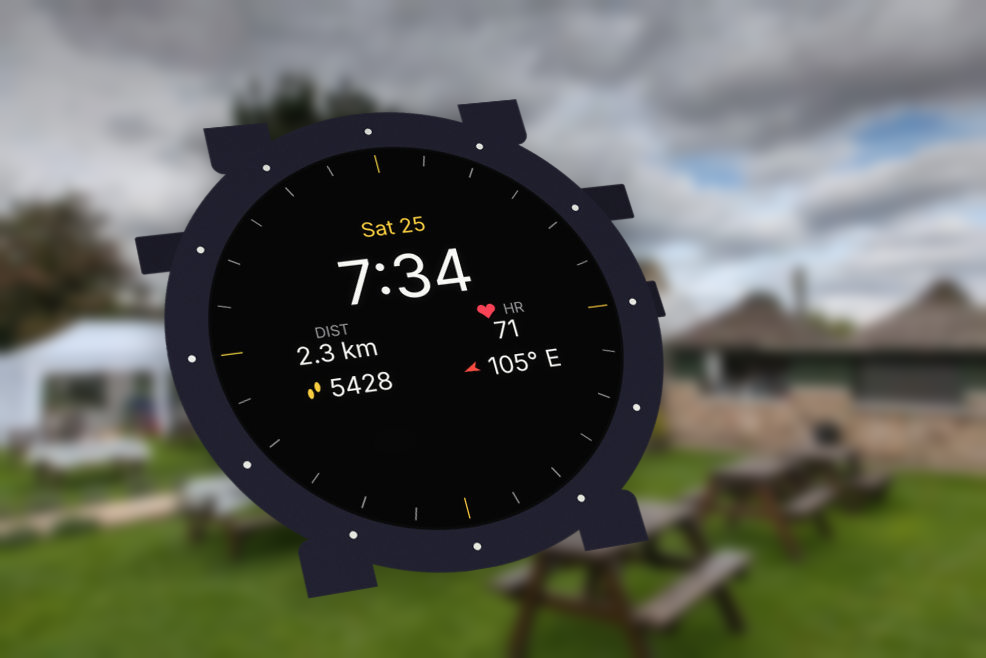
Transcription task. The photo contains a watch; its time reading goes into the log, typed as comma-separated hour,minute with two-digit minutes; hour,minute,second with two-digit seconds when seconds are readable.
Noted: 7,34
